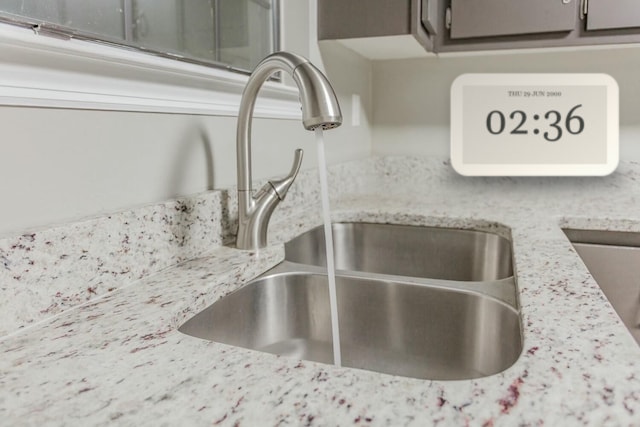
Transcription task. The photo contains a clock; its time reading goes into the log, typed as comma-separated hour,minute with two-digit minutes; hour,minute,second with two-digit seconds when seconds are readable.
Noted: 2,36
